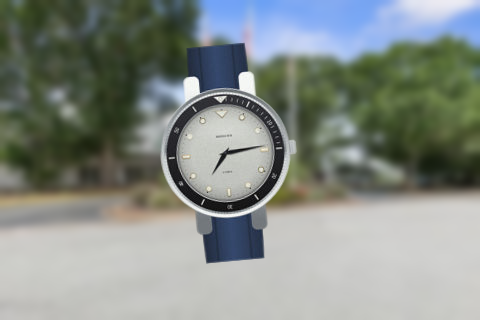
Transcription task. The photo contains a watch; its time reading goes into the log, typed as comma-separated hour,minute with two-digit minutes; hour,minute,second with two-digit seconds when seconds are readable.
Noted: 7,14
